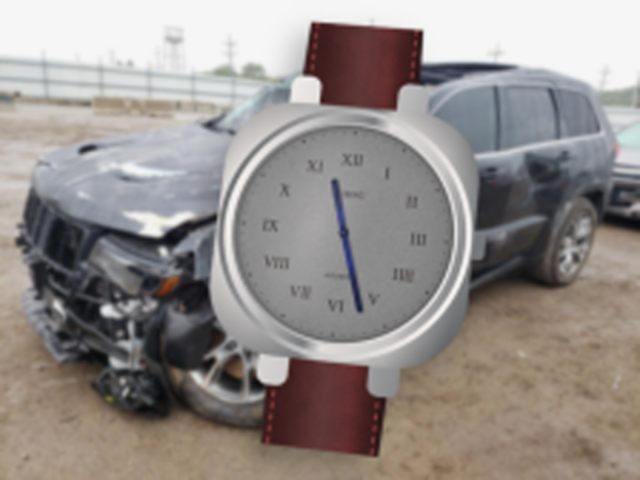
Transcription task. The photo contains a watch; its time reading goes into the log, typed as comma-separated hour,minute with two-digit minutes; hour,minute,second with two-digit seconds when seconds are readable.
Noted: 11,27
